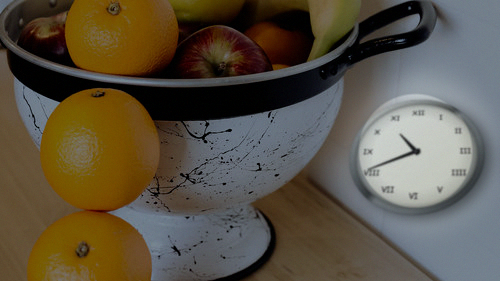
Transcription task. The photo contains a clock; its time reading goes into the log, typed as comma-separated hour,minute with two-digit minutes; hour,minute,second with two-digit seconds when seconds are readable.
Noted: 10,41
